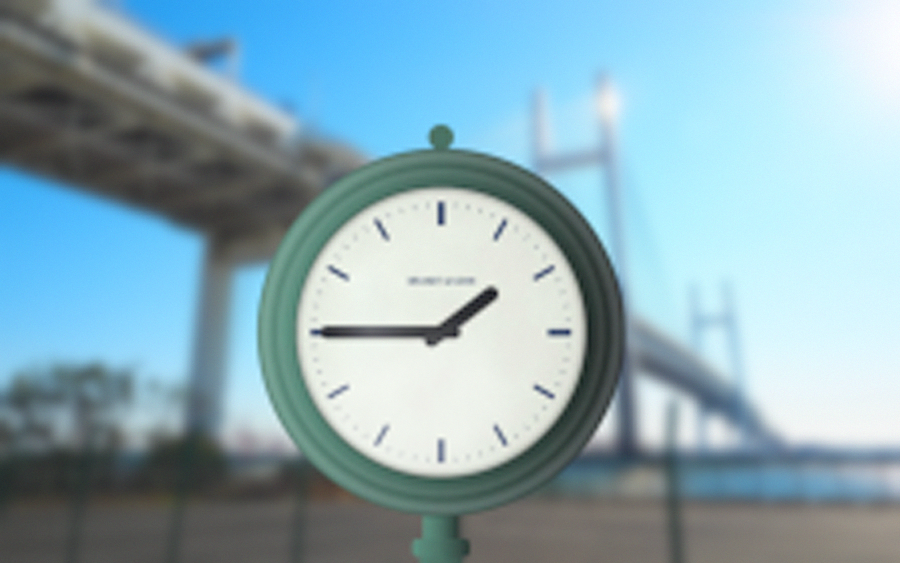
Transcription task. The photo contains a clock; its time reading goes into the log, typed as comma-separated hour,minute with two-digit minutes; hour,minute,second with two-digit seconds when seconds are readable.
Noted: 1,45
